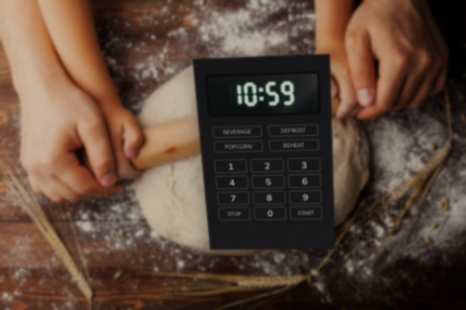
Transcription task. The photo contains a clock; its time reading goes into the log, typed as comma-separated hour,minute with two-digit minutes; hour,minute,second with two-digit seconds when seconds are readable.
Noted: 10,59
